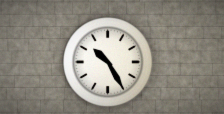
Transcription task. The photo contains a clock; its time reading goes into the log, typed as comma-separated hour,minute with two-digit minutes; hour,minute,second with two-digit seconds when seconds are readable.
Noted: 10,25
